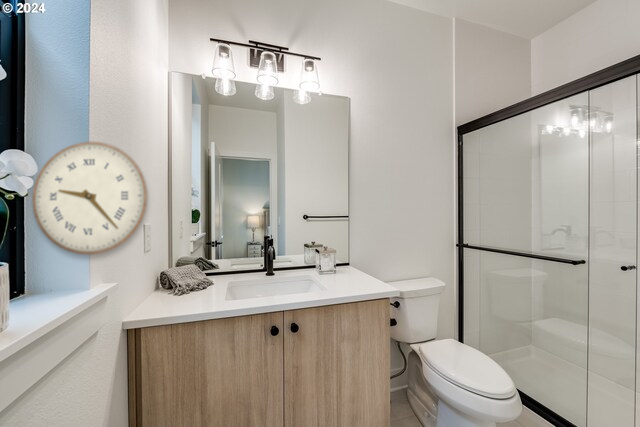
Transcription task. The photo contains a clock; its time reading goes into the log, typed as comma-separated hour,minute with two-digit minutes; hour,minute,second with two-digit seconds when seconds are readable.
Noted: 9,23
